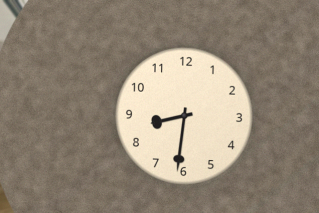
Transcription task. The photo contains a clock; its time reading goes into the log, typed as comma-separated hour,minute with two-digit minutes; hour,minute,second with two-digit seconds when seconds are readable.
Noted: 8,31
